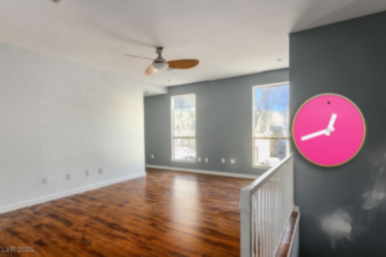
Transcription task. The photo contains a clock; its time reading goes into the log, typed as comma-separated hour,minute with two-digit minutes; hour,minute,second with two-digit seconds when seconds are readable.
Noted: 12,42
